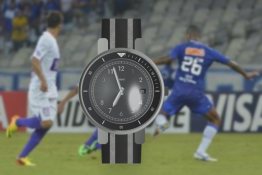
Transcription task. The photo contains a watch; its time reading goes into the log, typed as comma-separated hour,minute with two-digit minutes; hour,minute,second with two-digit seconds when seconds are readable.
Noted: 6,57
